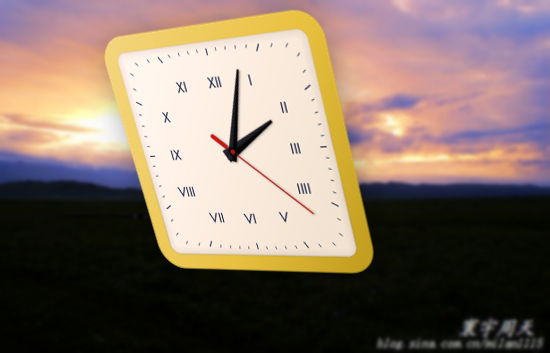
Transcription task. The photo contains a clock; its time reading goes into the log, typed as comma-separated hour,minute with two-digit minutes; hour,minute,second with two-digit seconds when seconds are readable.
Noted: 2,03,22
